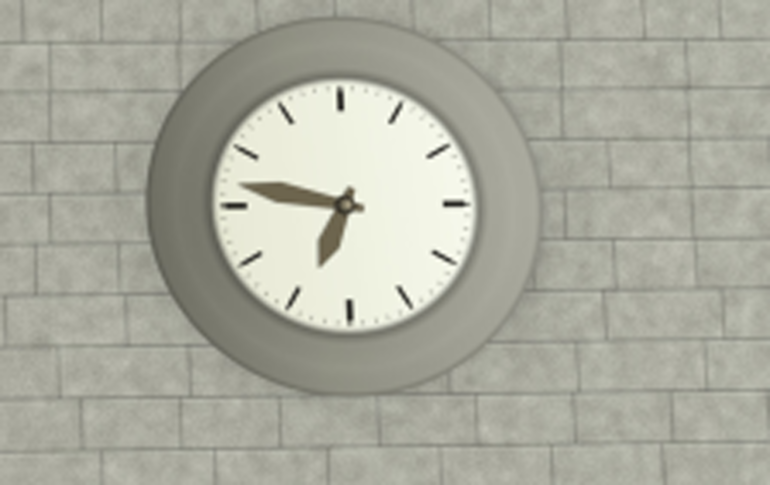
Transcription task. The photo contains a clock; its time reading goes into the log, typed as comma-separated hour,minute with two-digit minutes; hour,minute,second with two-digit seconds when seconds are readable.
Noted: 6,47
